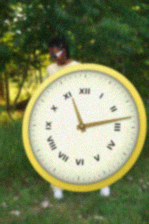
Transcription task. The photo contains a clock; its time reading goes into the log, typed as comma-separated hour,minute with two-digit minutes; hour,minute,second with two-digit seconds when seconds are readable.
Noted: 11,13
